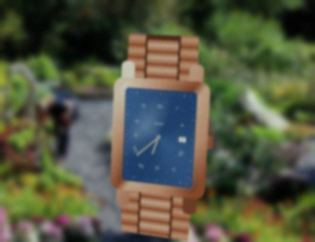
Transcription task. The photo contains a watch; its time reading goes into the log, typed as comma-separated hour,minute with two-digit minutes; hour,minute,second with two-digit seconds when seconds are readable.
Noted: 6,38
